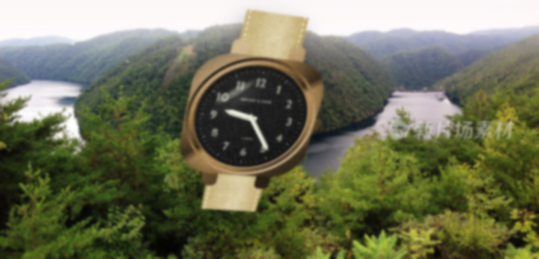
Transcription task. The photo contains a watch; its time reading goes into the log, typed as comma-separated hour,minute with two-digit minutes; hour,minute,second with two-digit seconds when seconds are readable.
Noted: 9,24
